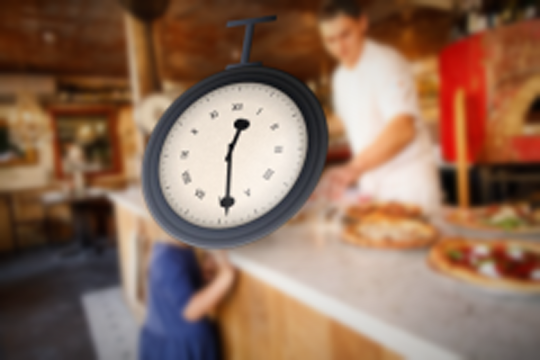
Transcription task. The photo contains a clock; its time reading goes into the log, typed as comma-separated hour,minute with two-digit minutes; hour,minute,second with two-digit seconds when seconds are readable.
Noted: 12,29
